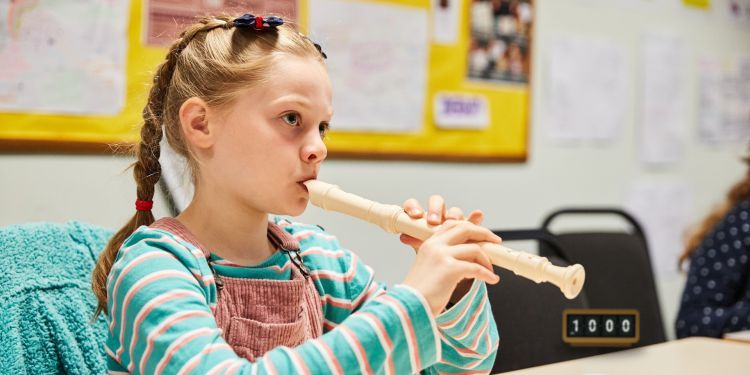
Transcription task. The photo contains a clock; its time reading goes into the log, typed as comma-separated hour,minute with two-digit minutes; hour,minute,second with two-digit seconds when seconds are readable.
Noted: 10,00
